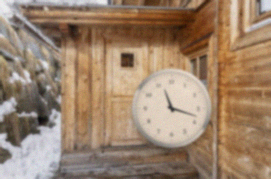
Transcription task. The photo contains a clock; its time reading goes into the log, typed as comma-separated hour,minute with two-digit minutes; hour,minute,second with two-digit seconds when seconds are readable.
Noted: 11,18
